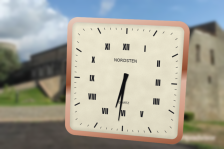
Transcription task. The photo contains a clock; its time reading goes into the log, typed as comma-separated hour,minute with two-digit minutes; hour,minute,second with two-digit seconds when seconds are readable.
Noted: 6,31
